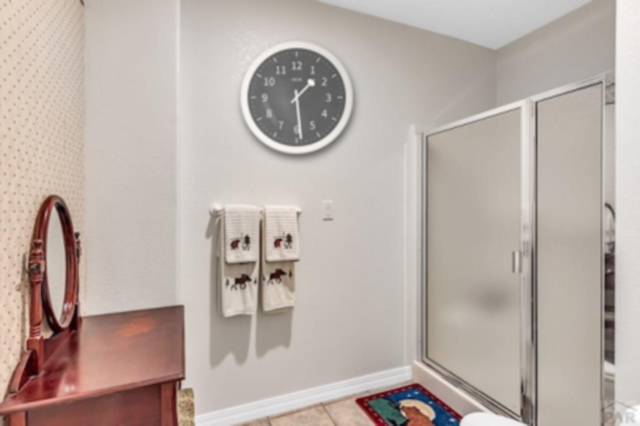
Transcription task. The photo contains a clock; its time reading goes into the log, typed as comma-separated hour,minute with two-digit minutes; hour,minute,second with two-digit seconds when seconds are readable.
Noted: 1,29
